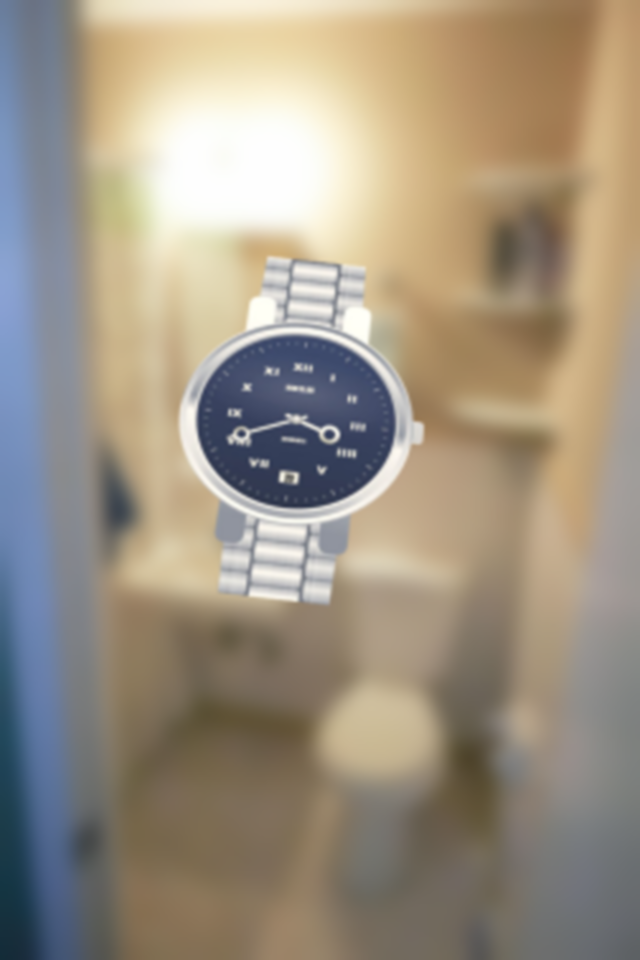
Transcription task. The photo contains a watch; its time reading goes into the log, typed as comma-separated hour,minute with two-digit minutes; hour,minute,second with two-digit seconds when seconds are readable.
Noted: 3,41
